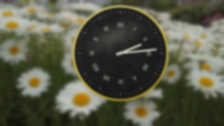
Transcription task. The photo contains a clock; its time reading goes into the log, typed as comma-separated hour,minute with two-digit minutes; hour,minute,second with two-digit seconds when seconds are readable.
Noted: 2,14
